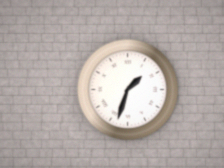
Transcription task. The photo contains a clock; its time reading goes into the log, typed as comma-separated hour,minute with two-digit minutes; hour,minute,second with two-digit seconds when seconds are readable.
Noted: 1,33
